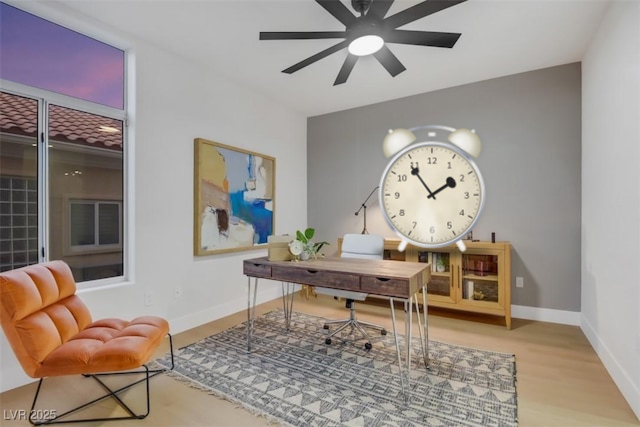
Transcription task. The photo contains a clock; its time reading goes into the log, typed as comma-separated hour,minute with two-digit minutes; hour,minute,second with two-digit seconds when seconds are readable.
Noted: 1,54
